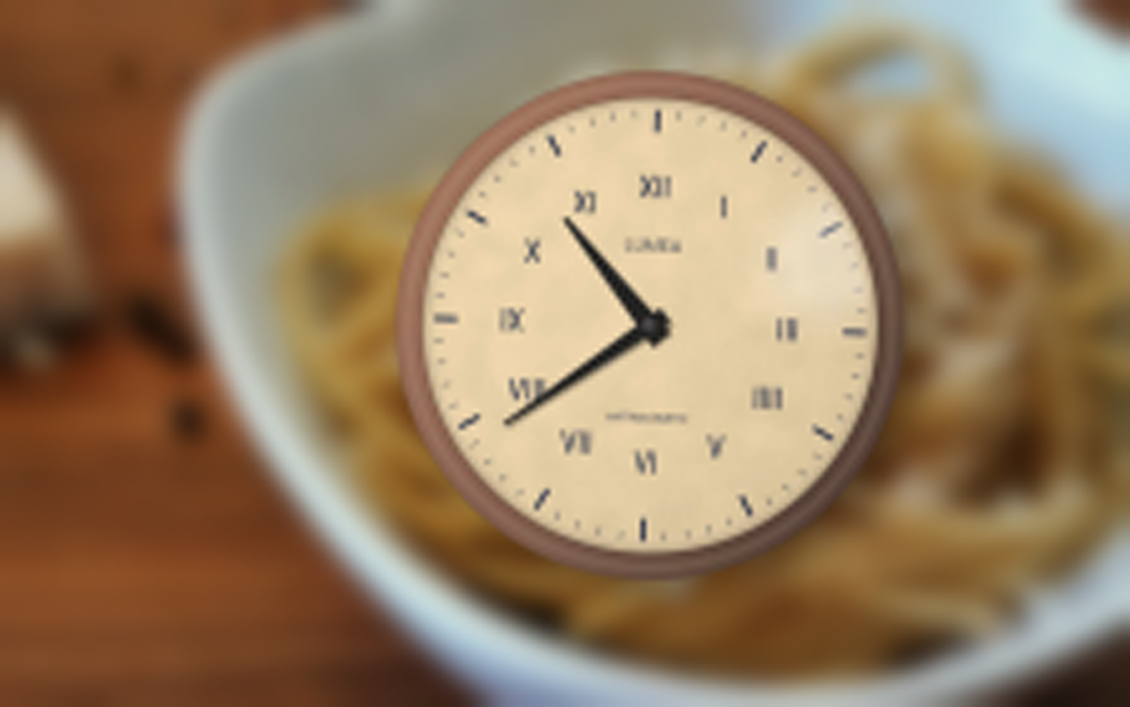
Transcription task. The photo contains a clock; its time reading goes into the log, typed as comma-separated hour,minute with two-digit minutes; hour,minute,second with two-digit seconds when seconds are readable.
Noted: 10,39
